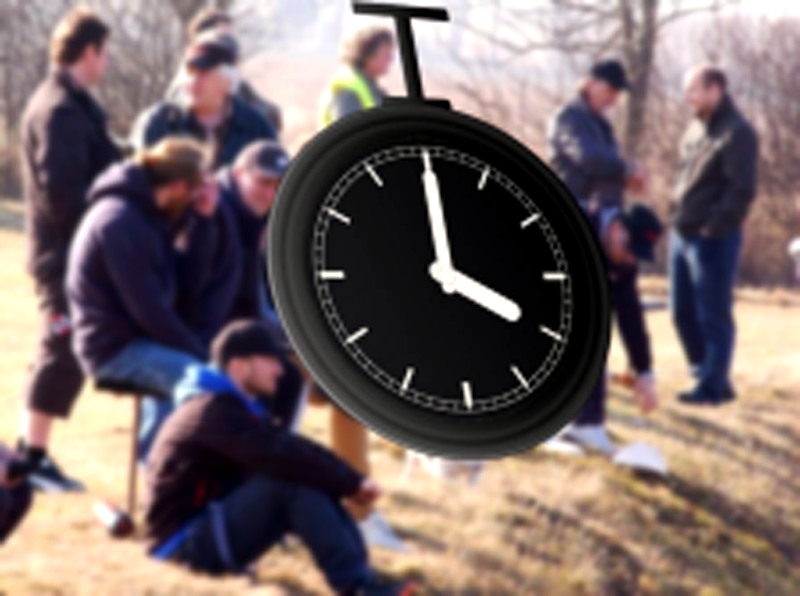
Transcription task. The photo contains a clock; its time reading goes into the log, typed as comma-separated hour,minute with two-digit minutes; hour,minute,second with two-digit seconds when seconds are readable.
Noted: 4,00
